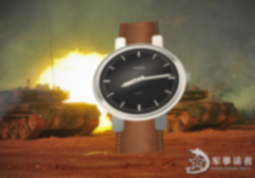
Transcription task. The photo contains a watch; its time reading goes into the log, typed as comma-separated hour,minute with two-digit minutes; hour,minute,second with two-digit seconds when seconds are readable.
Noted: 8,14
